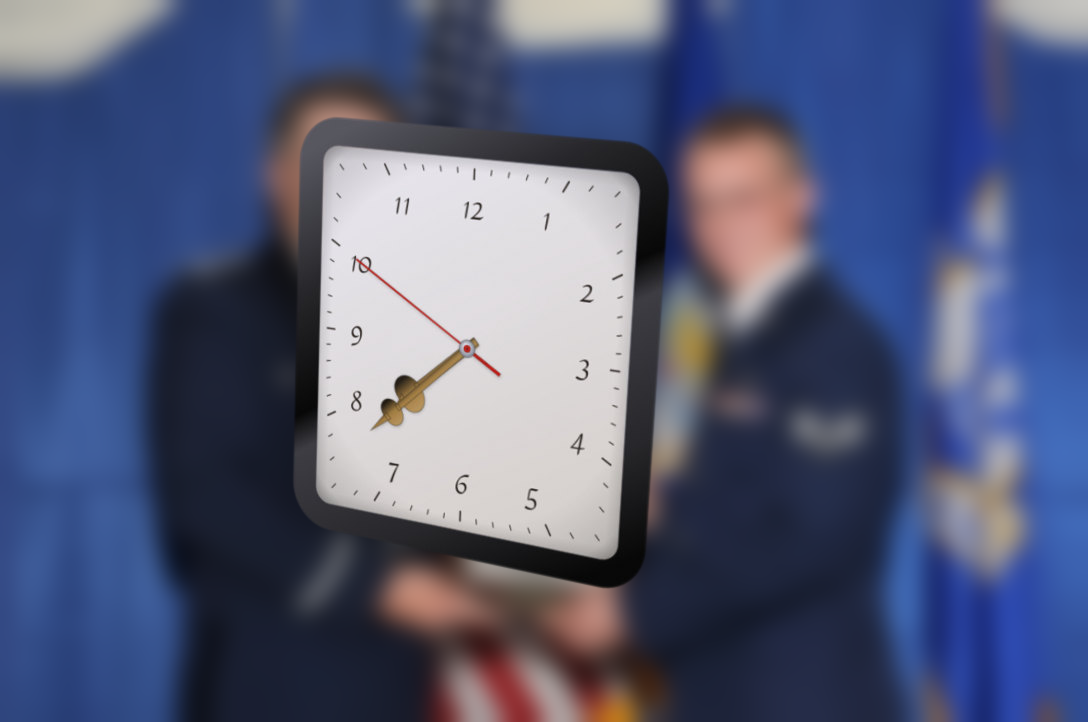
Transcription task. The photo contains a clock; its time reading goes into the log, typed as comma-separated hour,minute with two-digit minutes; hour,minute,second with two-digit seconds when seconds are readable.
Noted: 7,37,50
